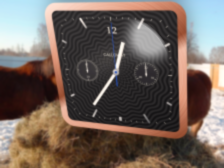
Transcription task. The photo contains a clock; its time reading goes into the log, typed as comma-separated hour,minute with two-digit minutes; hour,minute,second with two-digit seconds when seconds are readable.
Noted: 12,36
